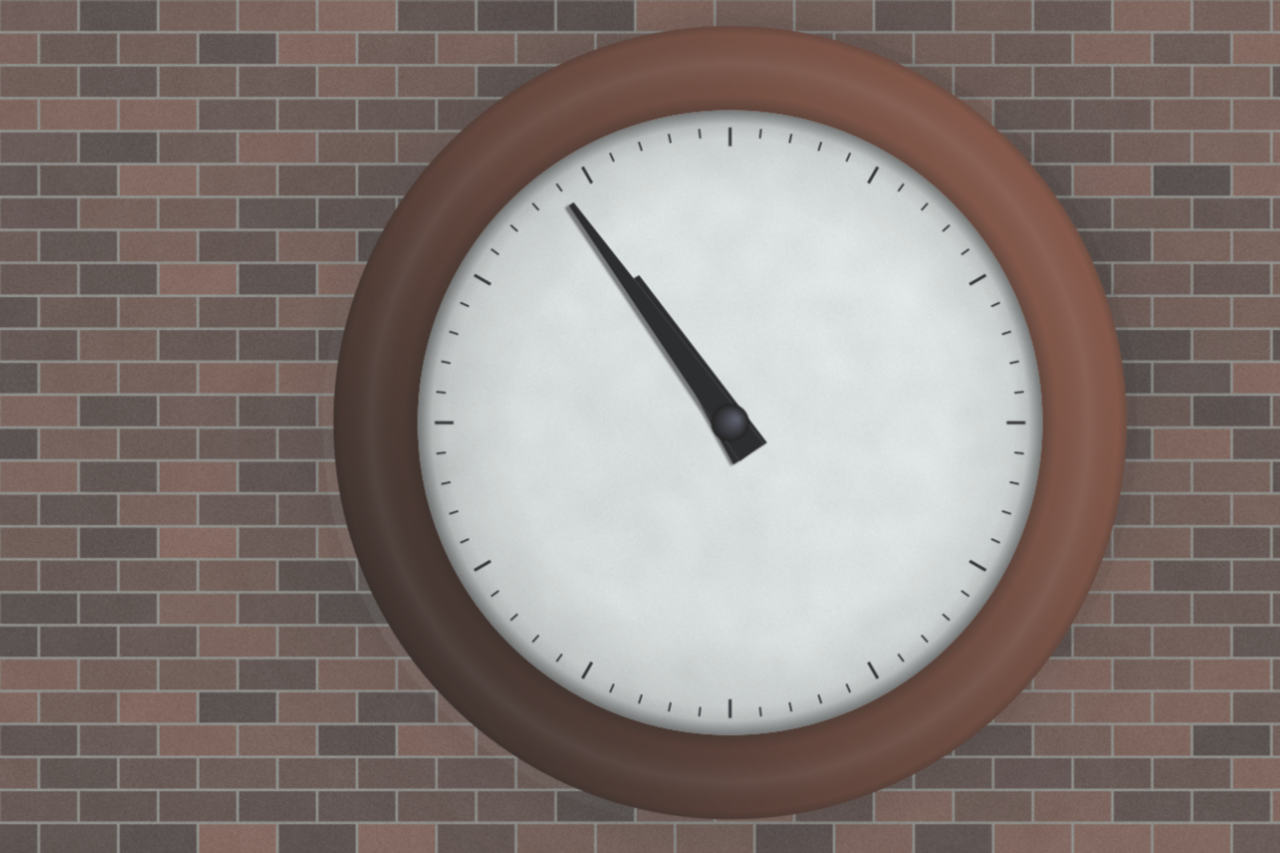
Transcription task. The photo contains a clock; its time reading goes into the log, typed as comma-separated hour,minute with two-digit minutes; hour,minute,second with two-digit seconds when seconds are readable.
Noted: 10,54
